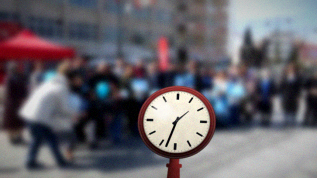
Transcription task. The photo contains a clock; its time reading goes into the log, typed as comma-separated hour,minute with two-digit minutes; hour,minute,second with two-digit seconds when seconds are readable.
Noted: 1,33
